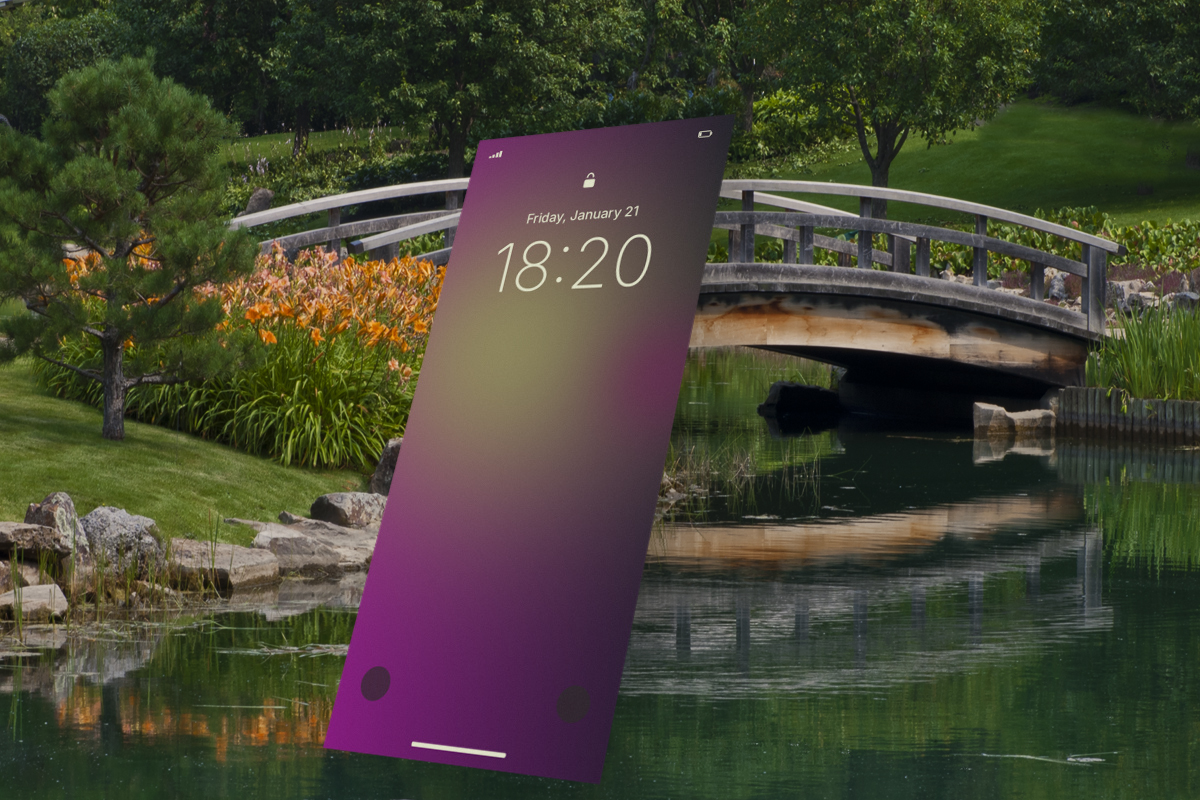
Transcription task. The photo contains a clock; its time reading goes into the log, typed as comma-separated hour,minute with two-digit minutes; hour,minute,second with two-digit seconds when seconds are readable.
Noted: 18,20
